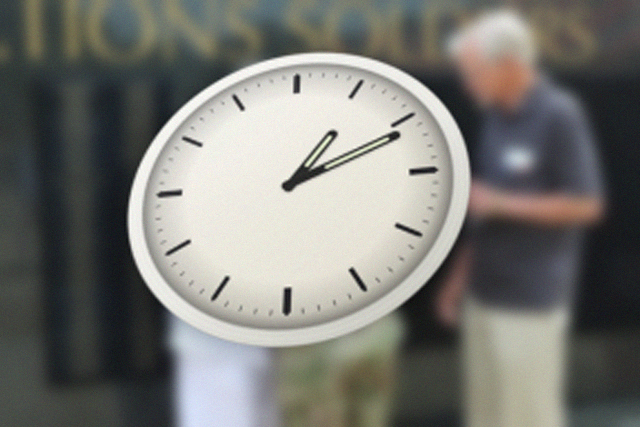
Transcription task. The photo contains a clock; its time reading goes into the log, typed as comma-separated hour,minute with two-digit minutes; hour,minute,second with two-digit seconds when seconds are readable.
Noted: 1,11
